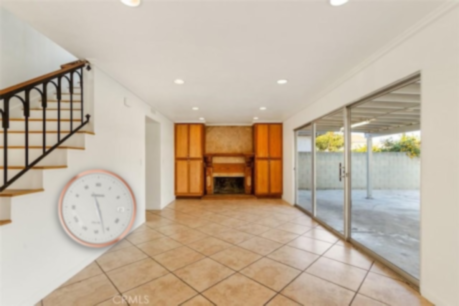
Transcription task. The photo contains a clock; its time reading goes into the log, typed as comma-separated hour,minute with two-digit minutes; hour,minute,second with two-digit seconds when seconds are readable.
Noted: 11,27
